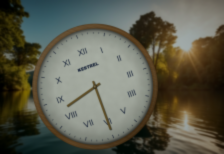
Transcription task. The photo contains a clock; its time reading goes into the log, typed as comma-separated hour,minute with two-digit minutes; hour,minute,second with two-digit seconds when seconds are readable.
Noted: 8,30
